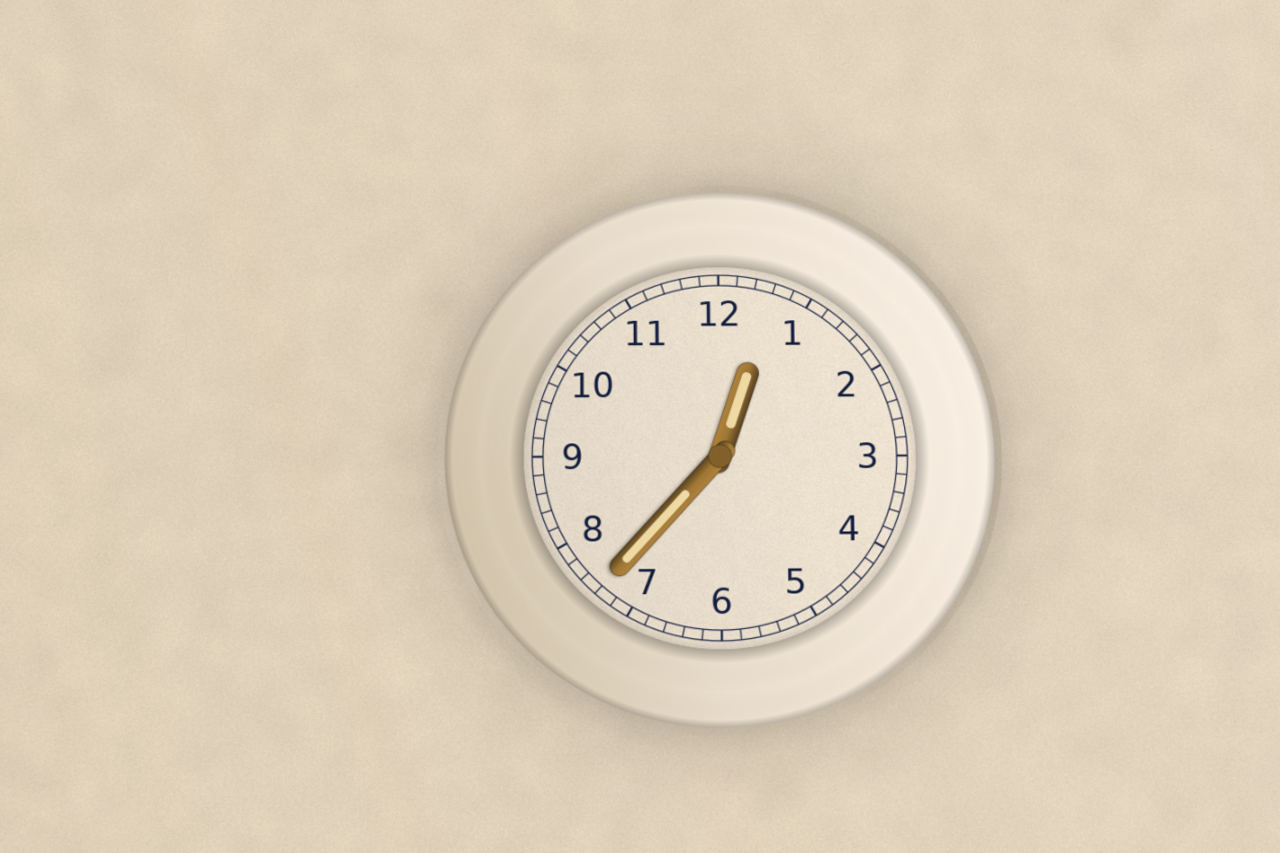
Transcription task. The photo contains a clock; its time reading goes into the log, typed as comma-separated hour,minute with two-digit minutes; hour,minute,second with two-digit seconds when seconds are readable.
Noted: 12,37
